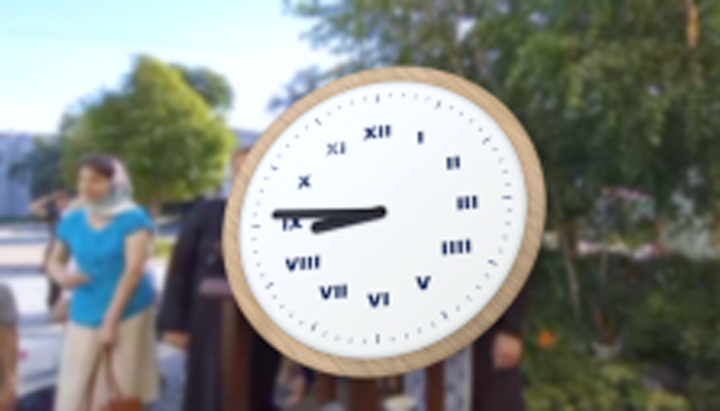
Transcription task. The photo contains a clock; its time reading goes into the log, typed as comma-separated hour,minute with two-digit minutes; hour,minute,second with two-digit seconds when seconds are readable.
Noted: 8,46
